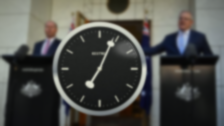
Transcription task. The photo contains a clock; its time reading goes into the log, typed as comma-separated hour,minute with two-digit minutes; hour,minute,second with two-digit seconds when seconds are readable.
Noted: 7,04
